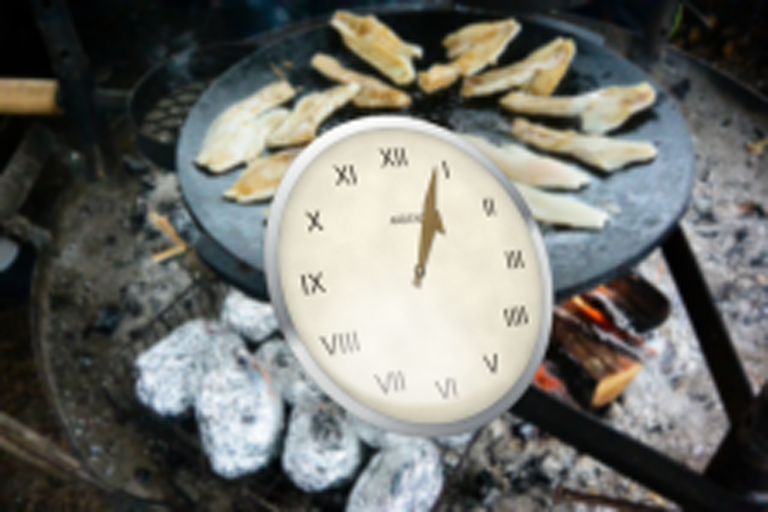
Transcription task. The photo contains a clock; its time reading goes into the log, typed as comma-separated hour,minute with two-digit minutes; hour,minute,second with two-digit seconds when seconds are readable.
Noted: 1,04
